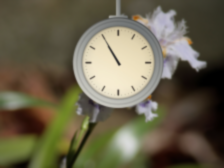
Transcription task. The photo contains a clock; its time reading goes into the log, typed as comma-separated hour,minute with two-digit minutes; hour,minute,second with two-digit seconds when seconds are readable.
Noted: 10,55
